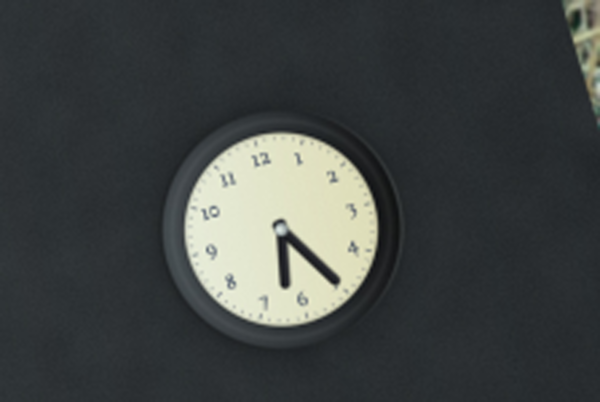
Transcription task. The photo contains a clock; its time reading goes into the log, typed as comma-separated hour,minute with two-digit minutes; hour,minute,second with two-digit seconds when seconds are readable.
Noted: 6,25
